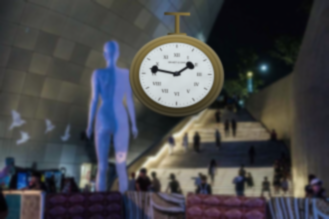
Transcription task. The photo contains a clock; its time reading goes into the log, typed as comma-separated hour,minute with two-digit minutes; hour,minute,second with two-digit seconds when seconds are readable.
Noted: 1,47
